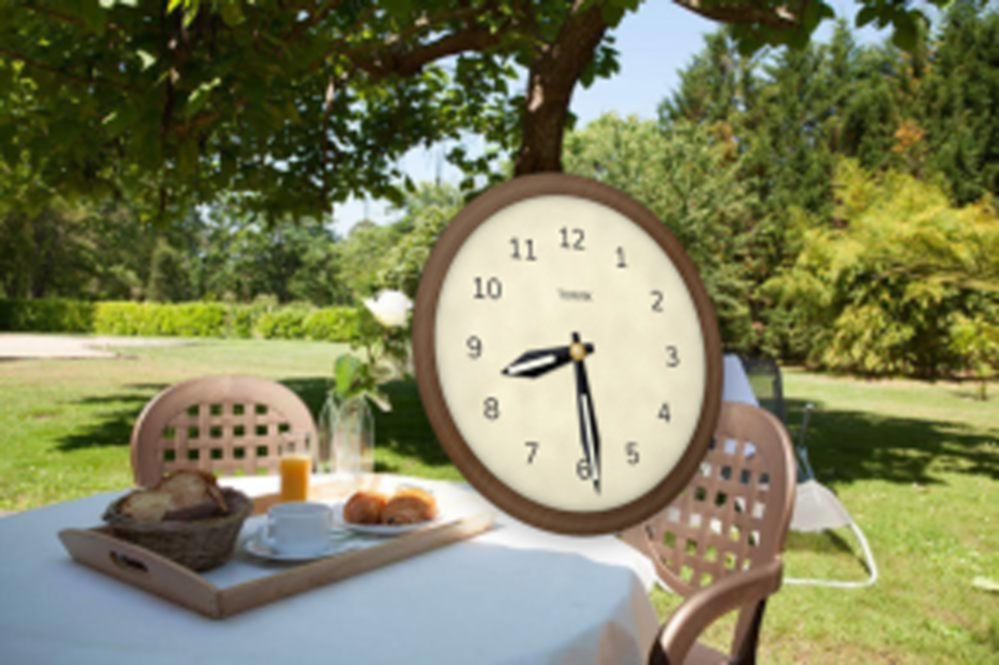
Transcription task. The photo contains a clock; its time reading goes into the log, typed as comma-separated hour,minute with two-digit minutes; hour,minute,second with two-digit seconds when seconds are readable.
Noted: 8,29
